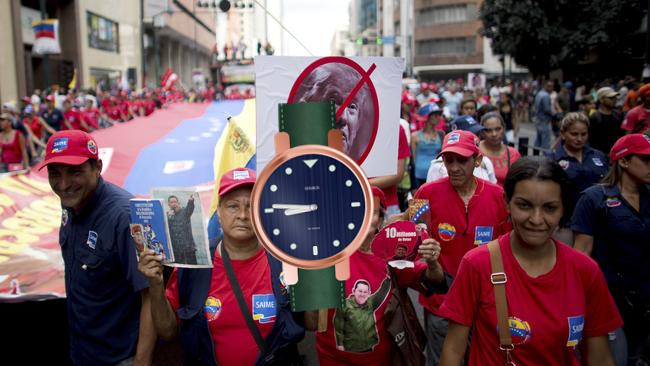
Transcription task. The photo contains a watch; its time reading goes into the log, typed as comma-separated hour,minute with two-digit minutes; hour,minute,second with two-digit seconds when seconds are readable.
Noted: 8,46
